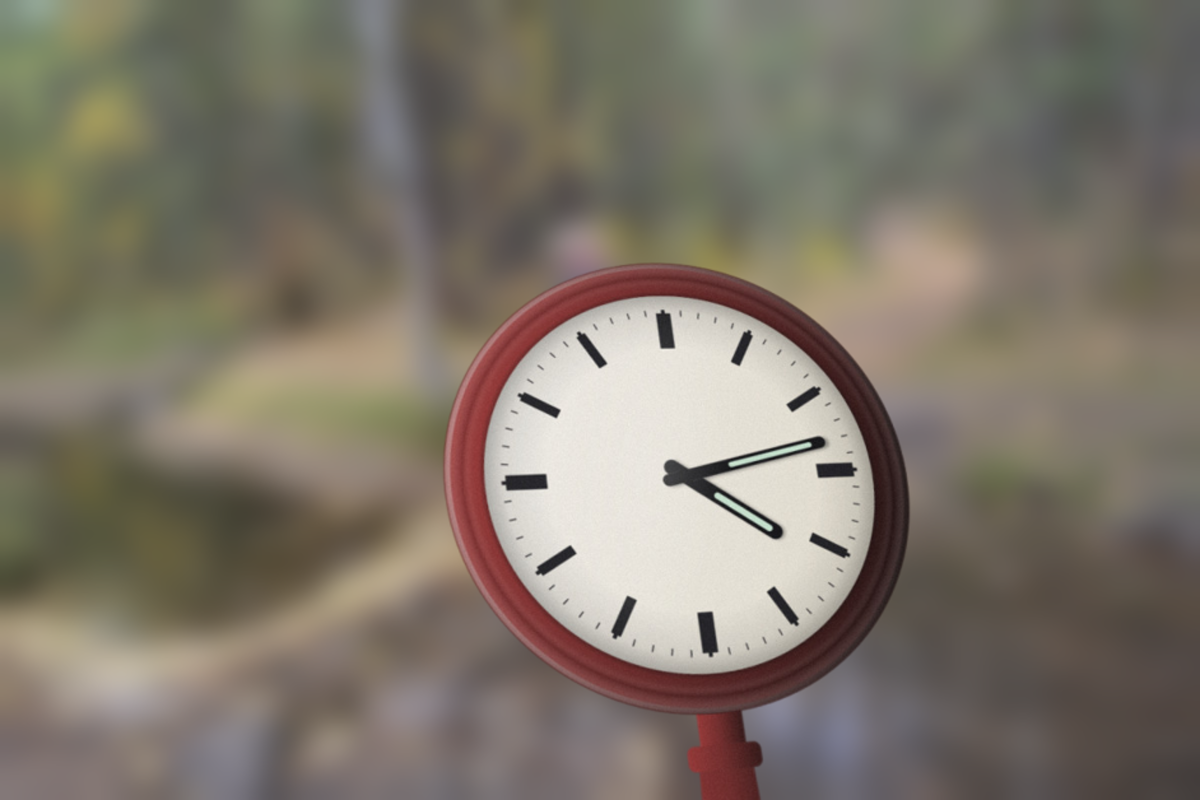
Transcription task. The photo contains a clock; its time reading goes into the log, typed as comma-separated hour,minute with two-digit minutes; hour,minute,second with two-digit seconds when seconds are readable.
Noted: 4,13
